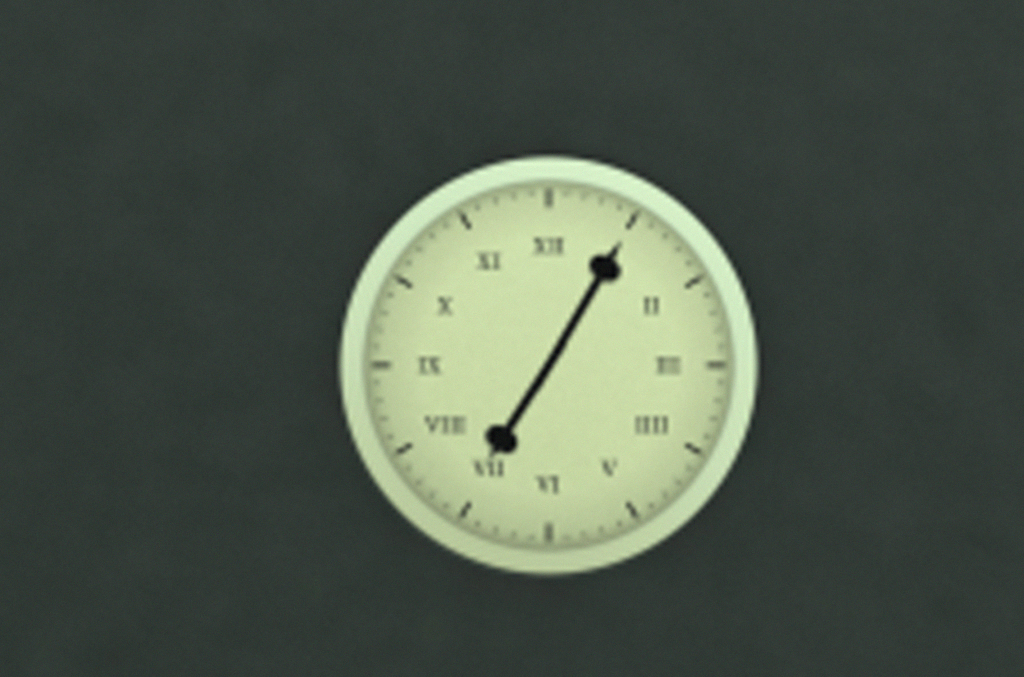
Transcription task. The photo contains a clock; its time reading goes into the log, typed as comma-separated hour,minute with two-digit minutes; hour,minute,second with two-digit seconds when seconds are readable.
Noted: 7,05
